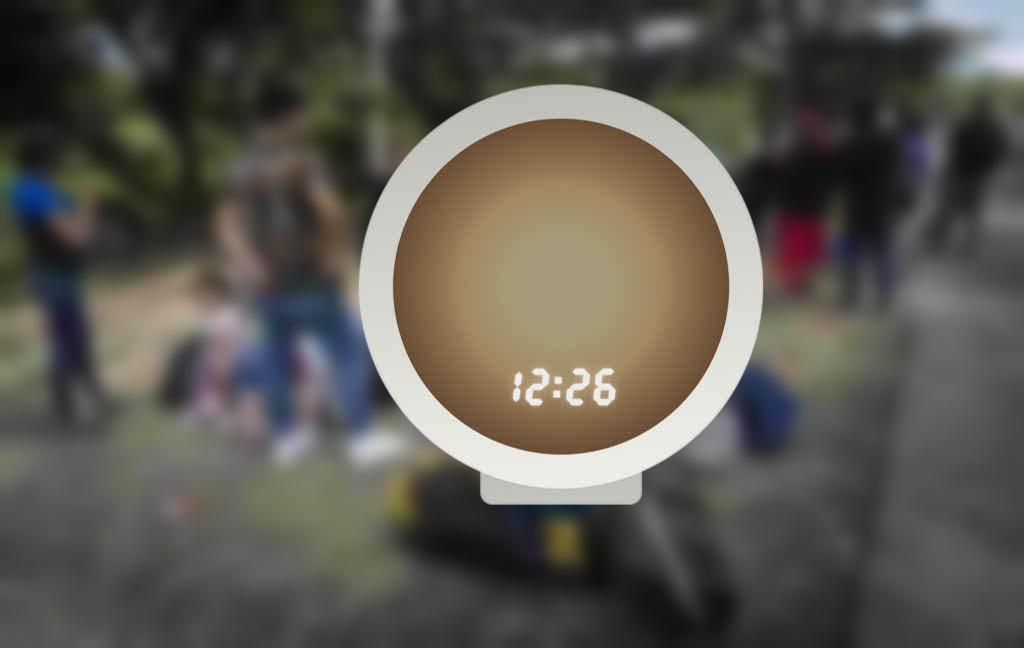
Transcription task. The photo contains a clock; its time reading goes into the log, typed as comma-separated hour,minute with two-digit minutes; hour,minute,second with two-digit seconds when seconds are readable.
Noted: 12,26
